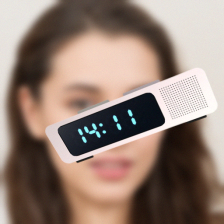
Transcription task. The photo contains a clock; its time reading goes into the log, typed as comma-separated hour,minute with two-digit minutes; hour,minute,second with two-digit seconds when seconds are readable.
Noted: 14,11
